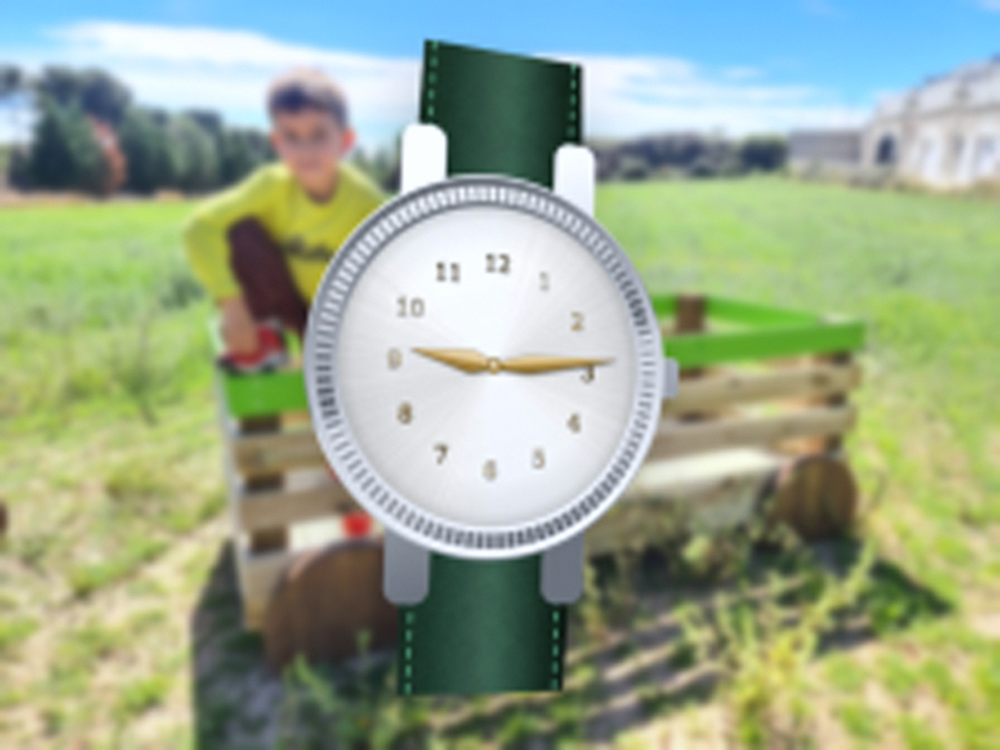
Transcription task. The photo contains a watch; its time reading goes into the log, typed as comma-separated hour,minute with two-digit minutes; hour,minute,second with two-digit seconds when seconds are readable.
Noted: 9,14
